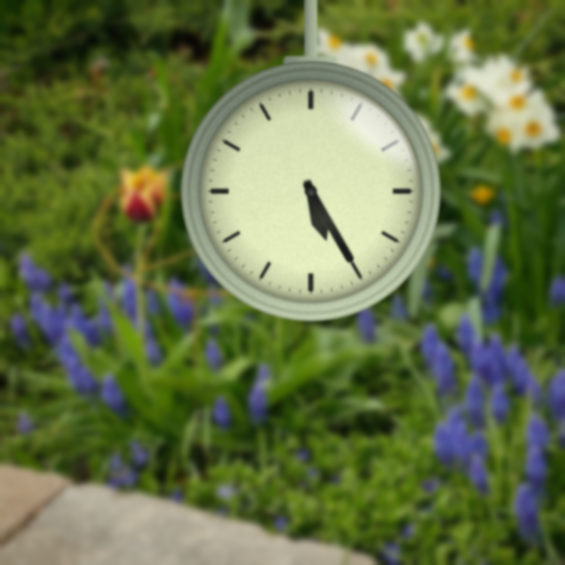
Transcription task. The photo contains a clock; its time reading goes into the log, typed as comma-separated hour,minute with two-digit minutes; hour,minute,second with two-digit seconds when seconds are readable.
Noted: 5,25
